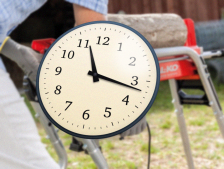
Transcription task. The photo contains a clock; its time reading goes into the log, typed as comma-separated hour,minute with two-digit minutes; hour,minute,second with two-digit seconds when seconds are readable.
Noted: 11,17
